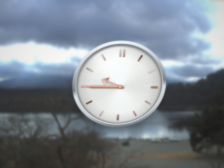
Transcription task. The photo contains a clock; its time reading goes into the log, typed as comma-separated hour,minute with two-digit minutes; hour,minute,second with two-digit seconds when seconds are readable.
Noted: 9,45
